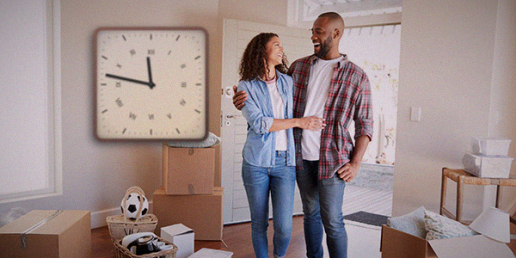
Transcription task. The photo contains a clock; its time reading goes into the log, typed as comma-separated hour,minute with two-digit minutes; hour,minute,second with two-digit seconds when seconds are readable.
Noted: 11,47
